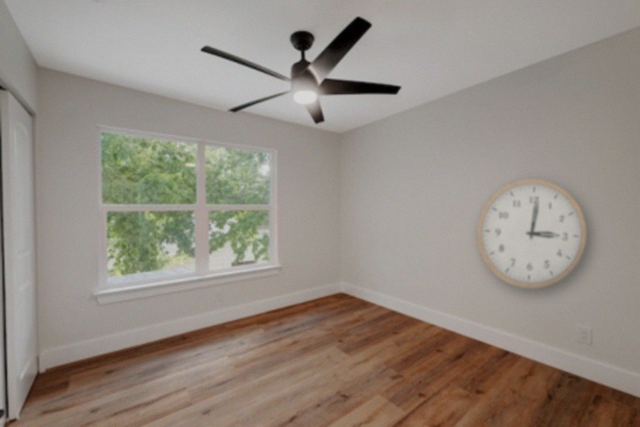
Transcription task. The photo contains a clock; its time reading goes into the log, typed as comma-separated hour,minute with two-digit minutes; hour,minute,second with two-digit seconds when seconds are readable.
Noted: 3,01
